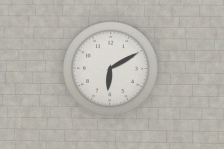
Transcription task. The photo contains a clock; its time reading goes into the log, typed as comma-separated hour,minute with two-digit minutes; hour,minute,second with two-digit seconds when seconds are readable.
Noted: 6,10
